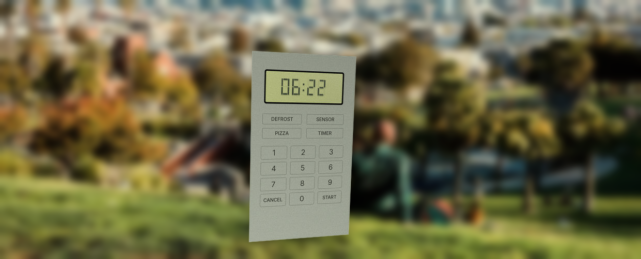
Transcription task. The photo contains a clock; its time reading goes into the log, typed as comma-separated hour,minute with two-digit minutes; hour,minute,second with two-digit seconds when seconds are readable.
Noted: 6,22
